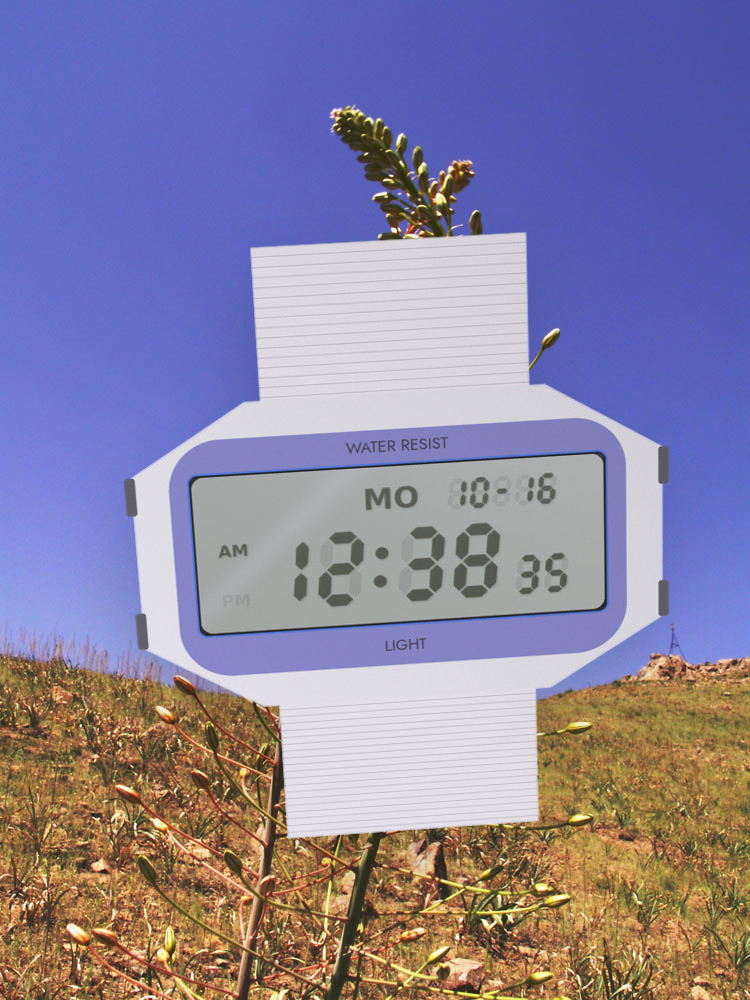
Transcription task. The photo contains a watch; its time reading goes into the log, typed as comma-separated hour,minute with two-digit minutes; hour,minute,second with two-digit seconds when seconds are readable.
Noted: 12,38,35
